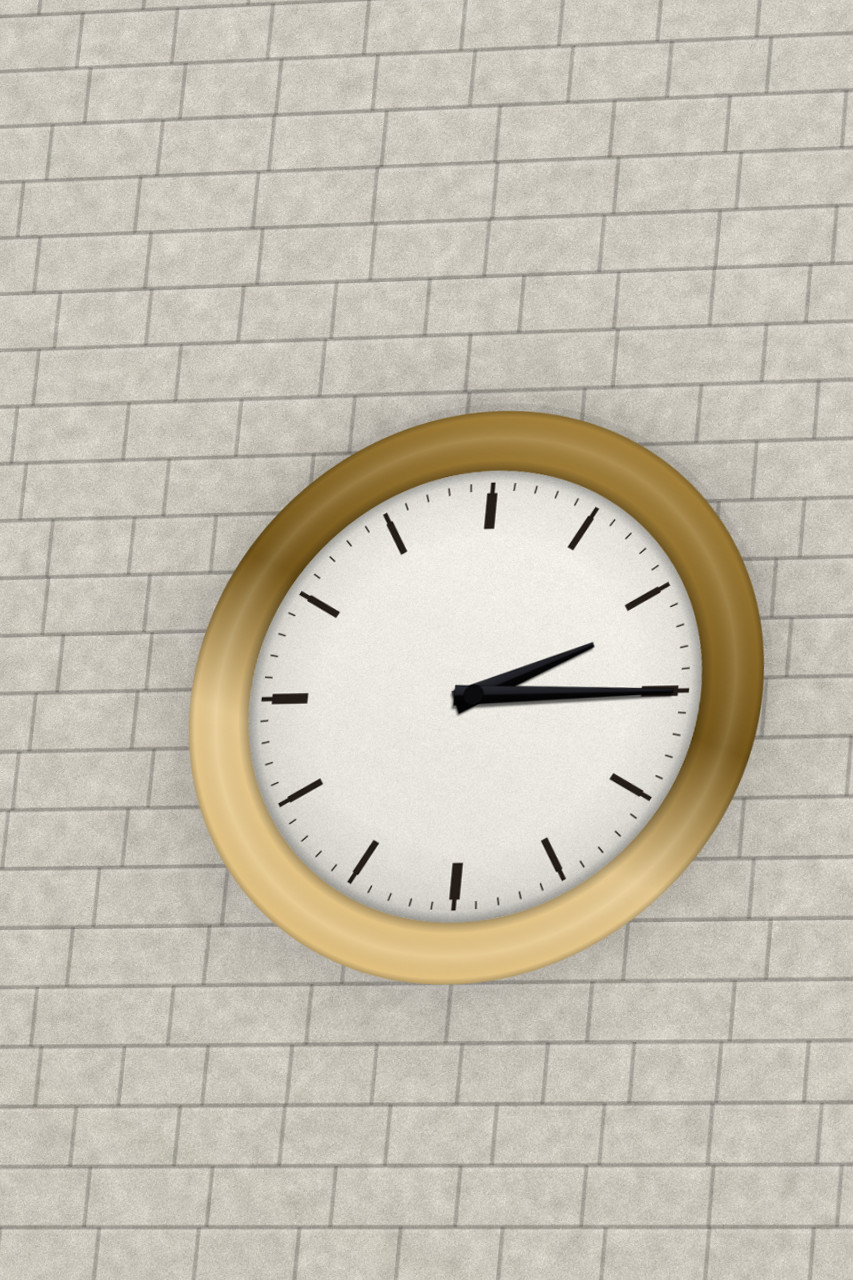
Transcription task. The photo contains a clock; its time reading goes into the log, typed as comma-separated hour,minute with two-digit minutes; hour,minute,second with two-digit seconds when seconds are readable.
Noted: 2,15
